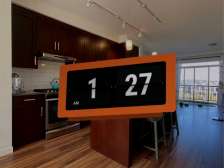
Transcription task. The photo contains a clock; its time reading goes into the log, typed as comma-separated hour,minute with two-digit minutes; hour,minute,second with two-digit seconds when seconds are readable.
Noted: 1,27
